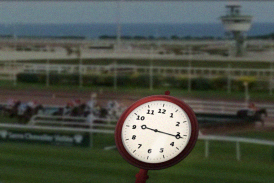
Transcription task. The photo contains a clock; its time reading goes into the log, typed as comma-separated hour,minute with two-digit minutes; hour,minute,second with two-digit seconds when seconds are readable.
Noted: 9,16
